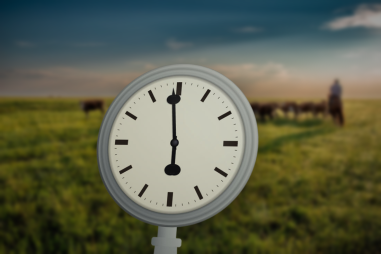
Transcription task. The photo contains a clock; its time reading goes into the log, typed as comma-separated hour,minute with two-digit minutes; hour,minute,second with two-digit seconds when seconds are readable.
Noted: 5,59
